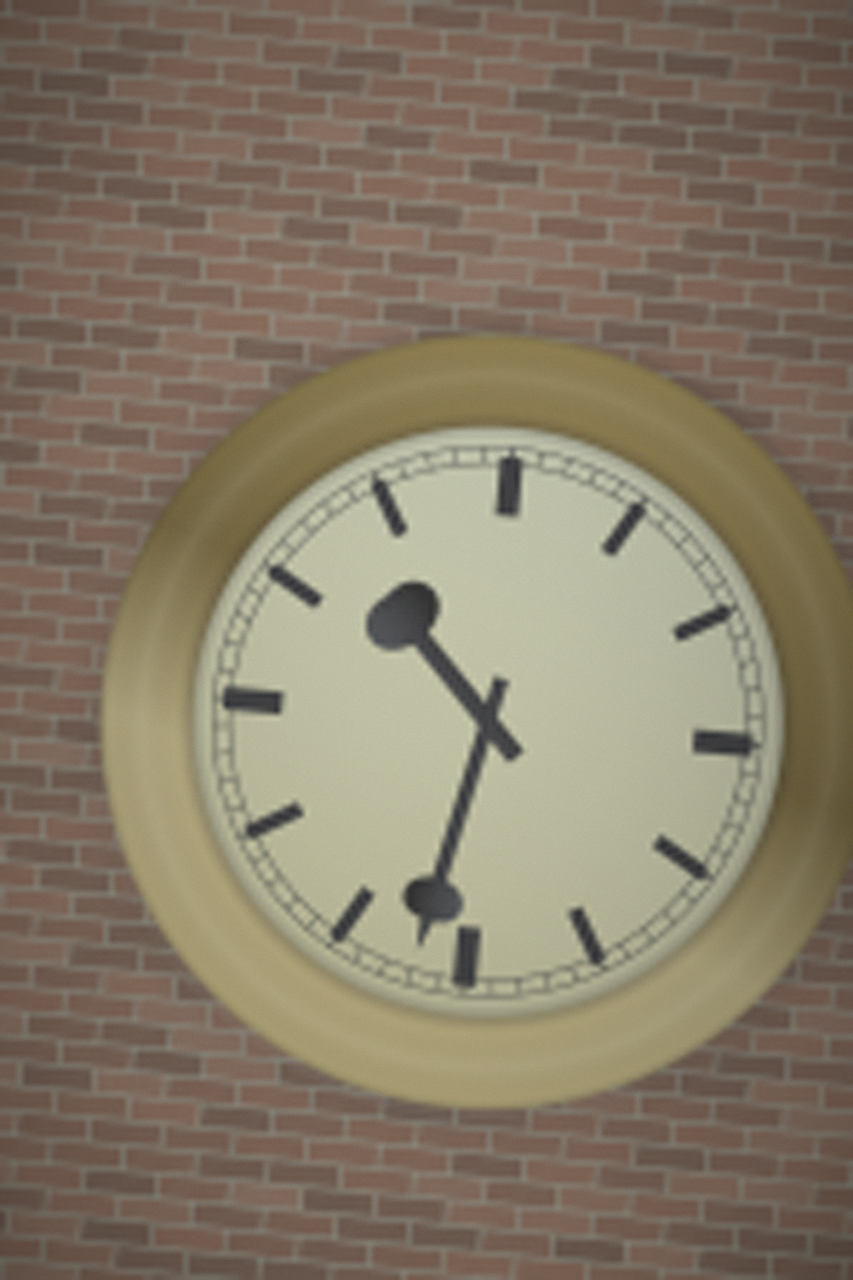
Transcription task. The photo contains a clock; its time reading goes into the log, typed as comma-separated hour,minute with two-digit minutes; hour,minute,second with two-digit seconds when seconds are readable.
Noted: 10,32
